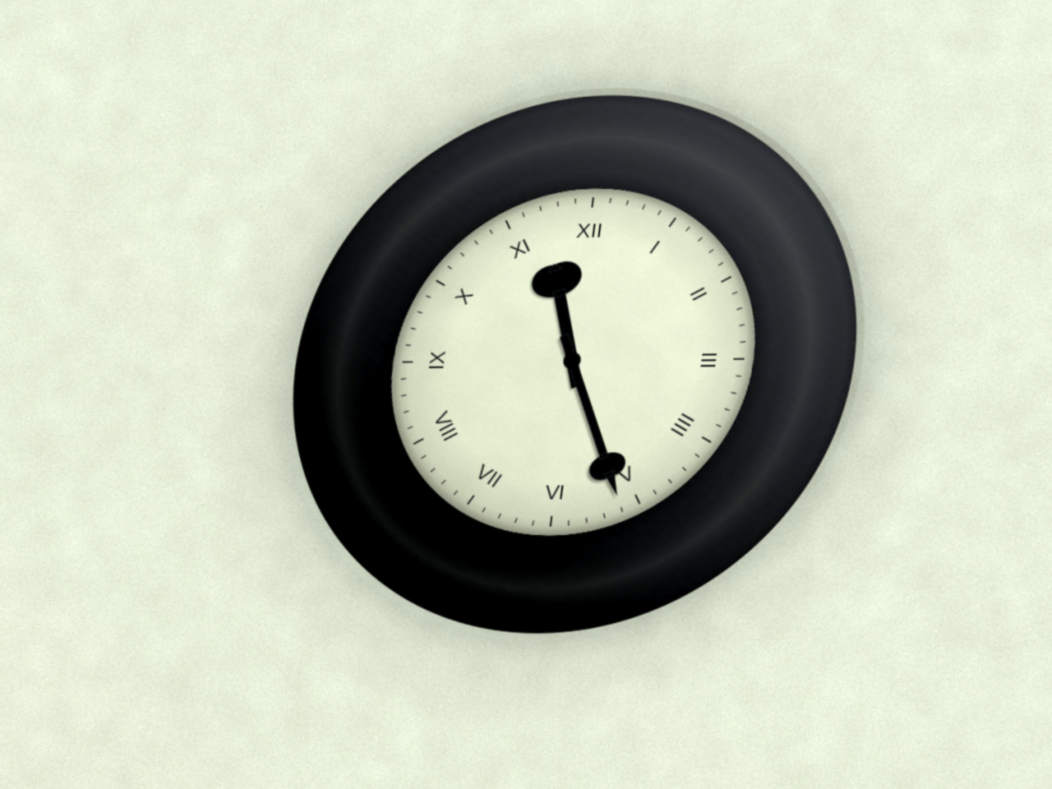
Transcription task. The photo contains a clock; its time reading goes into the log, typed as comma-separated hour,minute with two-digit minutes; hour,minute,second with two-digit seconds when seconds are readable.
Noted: 11,26
